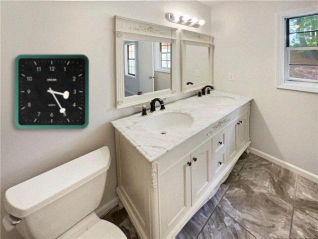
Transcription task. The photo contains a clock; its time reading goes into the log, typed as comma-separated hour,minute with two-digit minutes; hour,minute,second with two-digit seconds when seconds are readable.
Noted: 3,25
